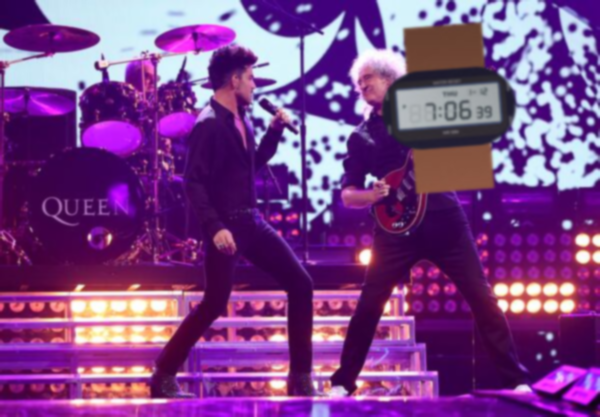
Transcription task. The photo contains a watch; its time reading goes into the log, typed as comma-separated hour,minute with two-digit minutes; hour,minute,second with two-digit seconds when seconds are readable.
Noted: 7,06
